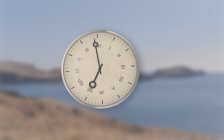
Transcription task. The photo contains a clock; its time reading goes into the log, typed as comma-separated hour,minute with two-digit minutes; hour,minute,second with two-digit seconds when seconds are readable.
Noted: 6,59
